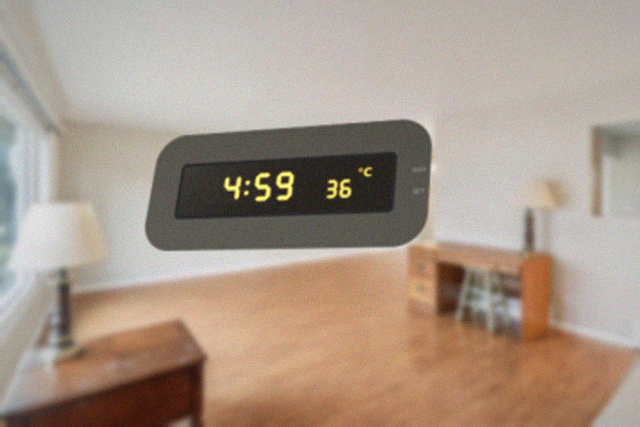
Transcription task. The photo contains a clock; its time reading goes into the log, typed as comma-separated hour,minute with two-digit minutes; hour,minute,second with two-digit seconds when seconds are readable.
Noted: 4,59
